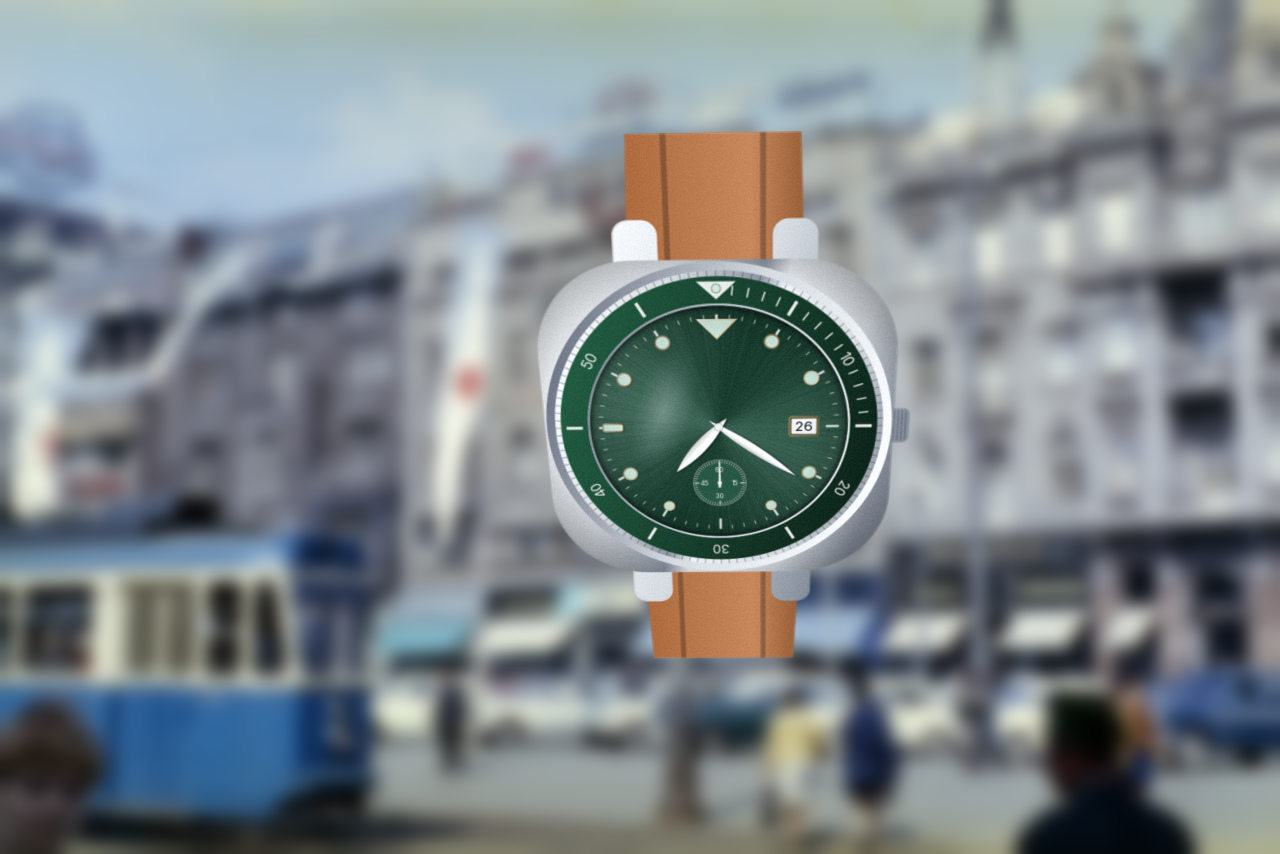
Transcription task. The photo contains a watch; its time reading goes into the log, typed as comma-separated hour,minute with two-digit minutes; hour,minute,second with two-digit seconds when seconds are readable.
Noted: 7,21
